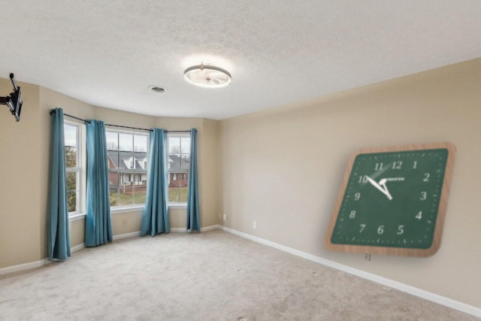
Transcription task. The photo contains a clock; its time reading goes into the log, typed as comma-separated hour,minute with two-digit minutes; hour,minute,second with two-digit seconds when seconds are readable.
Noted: 10,51
